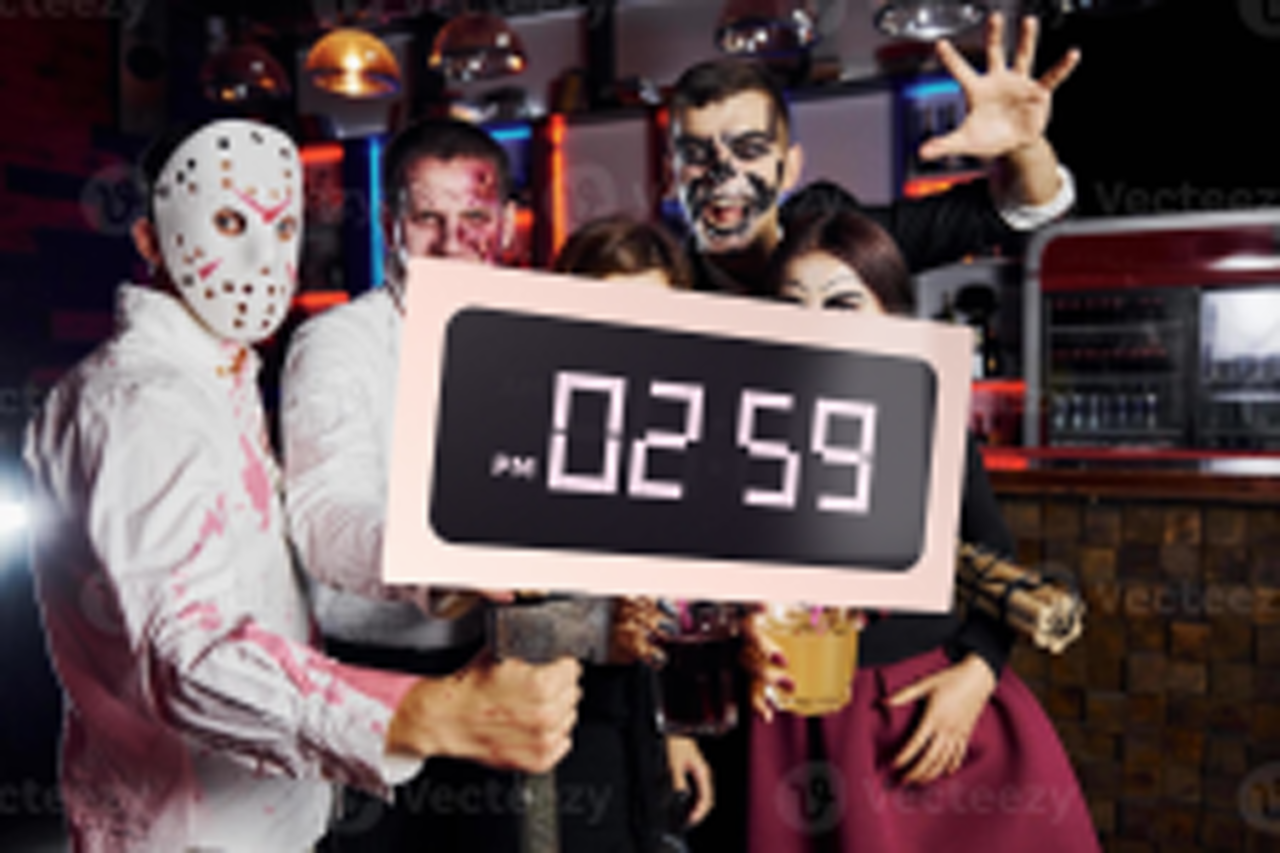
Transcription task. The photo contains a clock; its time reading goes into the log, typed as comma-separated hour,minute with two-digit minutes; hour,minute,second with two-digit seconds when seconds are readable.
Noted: 2,59
